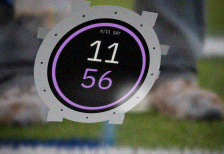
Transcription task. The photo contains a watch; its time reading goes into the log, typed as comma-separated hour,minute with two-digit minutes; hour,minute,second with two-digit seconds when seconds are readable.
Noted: 11,56
